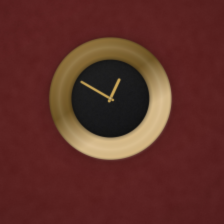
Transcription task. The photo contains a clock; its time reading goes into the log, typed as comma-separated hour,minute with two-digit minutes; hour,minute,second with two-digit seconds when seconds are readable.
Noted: 12,50
